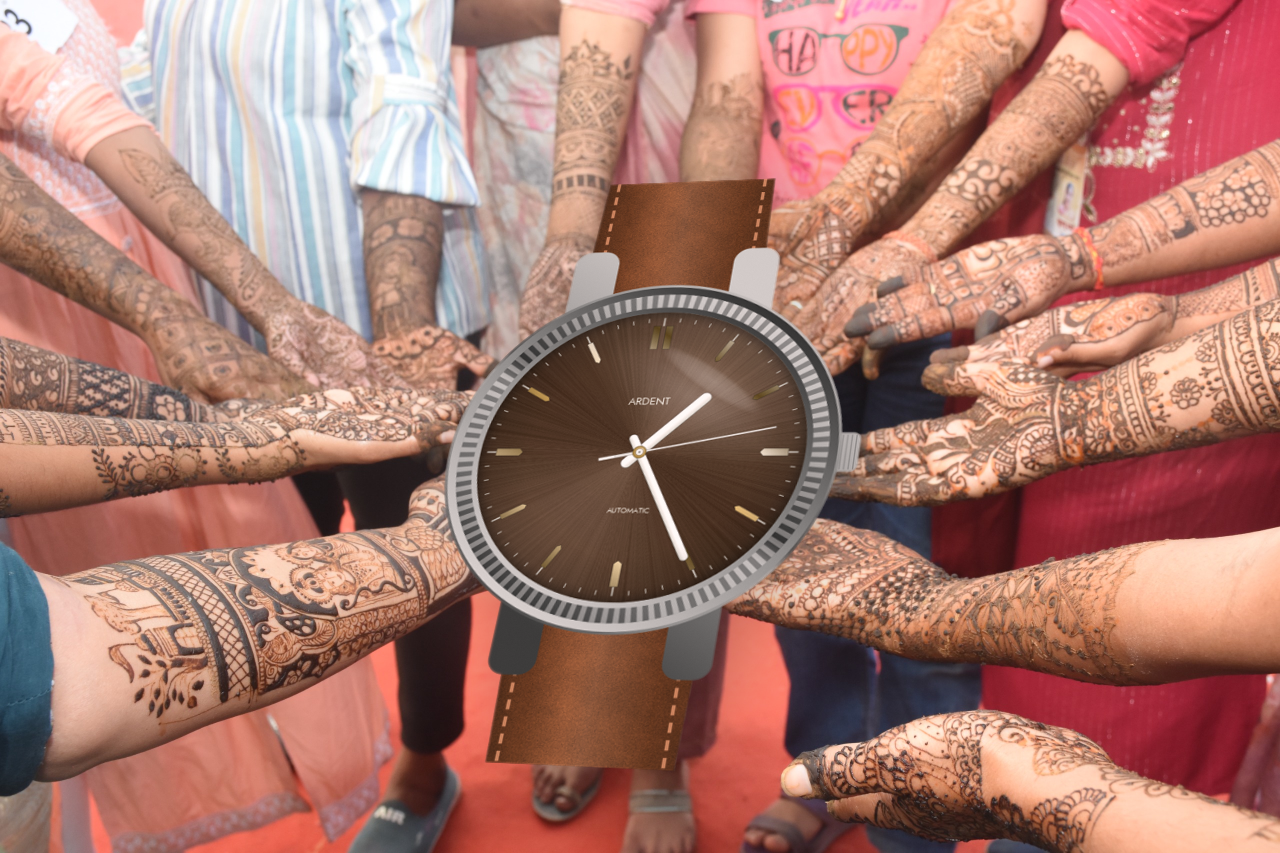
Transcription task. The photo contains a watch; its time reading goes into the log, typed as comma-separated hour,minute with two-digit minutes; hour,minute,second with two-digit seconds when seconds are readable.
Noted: 1,25,13
